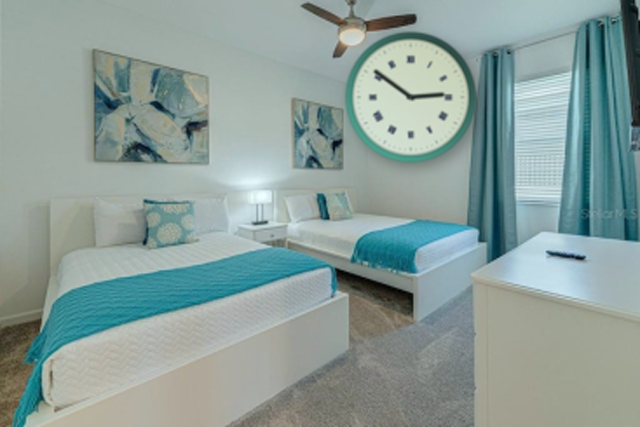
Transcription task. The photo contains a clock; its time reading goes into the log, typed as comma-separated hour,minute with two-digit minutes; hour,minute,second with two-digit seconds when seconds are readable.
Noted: 2,51
